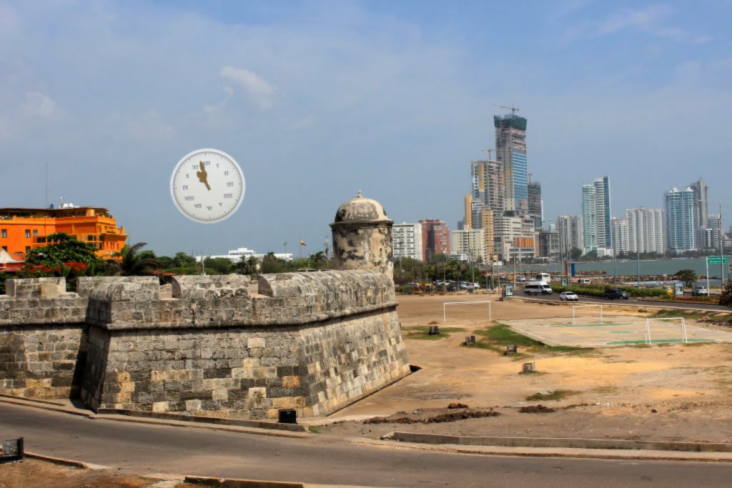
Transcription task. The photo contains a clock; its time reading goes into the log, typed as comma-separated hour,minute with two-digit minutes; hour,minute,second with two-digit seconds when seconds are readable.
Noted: 10,58
